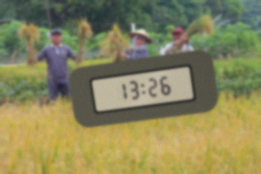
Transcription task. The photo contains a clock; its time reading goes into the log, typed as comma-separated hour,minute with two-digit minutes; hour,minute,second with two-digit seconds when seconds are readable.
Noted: 13,26
